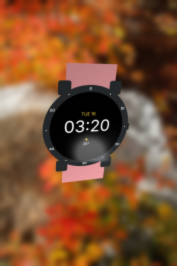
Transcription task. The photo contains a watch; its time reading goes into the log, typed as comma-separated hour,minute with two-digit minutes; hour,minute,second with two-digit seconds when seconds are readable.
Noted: 3,20
